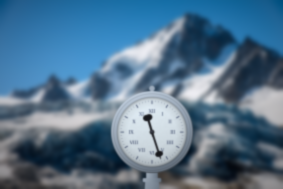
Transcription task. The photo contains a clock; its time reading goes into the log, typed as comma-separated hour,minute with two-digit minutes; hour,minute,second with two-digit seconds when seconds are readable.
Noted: 11,27
